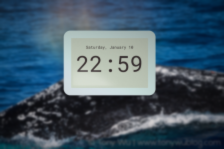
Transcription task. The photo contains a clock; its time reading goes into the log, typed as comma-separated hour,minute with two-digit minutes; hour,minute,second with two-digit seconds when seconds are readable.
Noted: 22,59
